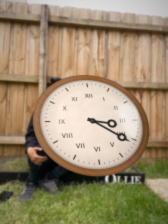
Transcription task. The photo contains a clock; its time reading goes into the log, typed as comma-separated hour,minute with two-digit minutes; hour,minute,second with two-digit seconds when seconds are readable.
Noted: 3,21
